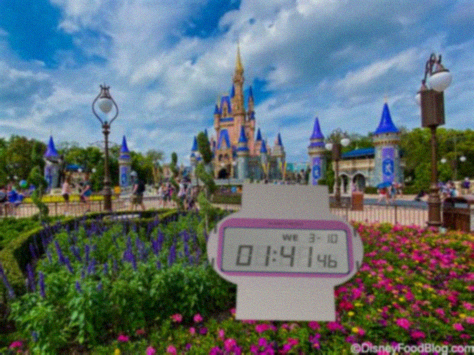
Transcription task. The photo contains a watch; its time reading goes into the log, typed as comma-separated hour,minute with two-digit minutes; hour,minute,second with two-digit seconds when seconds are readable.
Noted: 1,41,46
